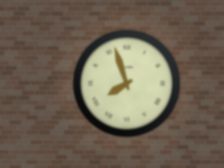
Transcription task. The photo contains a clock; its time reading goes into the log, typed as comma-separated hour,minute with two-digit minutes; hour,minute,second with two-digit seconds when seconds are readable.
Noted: 7,57
